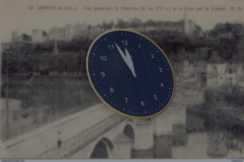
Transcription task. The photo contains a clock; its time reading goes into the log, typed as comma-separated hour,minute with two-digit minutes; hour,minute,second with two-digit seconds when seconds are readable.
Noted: 11,57
